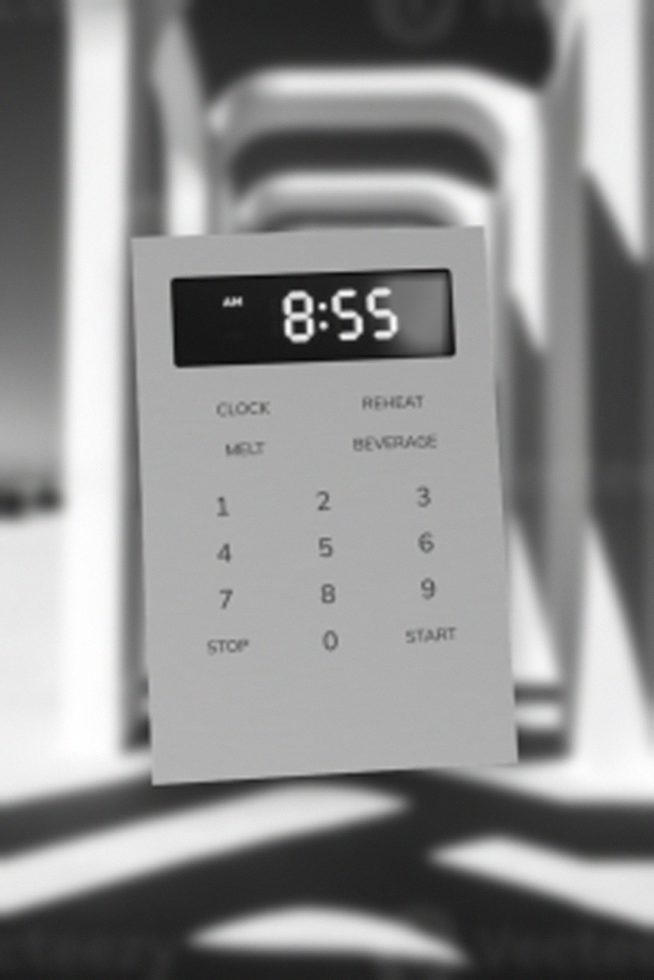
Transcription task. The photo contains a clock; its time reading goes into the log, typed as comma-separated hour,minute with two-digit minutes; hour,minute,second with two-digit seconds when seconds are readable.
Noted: 8,55
